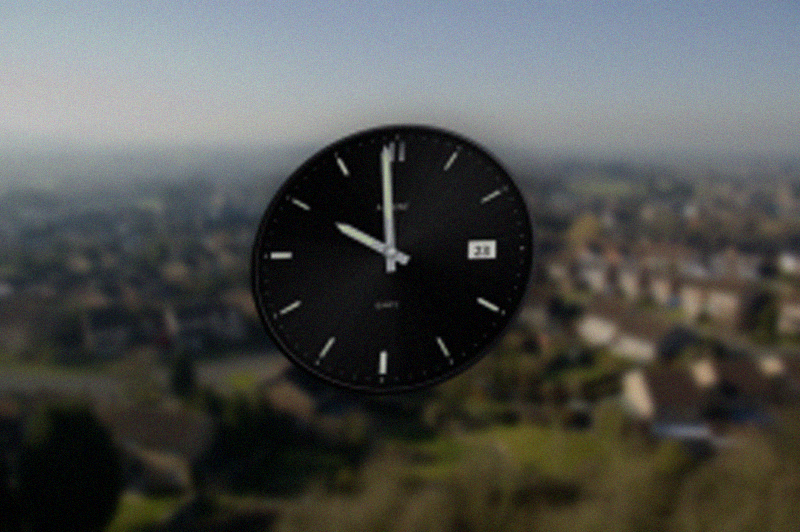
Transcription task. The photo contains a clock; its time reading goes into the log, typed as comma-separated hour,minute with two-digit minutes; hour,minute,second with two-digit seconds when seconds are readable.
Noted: 9,59
